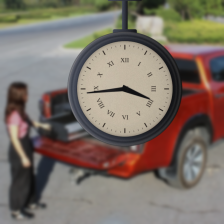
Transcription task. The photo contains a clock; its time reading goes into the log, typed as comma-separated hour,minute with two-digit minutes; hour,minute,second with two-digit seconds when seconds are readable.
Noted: 3,44
